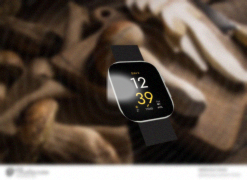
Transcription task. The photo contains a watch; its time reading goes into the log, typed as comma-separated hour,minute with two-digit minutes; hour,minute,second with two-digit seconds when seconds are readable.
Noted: 12,39
